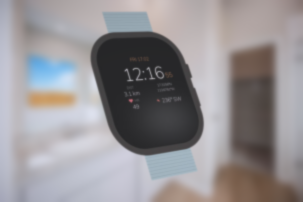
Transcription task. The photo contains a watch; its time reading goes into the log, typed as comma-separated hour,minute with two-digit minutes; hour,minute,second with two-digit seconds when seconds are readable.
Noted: 12,16
